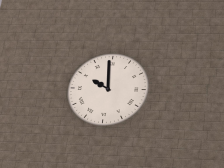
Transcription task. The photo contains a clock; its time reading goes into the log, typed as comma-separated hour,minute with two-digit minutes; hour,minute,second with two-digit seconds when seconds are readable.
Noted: 9,59
